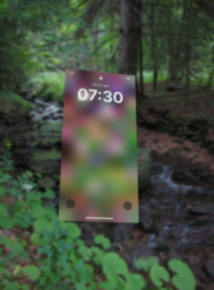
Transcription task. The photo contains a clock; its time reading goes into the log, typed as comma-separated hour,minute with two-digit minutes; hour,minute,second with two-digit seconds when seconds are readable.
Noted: 7,30
